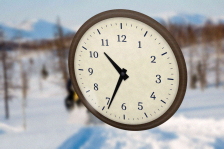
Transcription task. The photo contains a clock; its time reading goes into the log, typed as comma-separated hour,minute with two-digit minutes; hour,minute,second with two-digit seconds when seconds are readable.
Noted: 10,34
